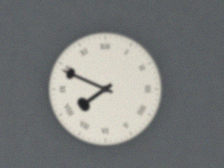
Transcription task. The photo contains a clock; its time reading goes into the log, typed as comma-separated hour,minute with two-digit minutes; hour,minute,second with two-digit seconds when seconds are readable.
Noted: 7,49
